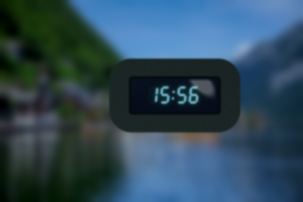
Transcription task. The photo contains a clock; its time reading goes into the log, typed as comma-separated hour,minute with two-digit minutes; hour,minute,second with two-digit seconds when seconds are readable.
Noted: 15,56
